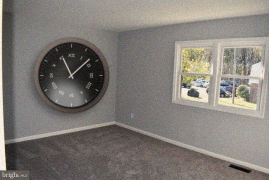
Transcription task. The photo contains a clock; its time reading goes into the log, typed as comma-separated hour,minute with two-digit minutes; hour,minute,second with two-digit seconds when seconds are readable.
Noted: 11,08
